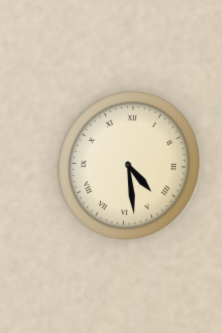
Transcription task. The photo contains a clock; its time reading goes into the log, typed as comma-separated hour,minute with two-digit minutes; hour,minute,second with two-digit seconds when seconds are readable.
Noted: 4,28
